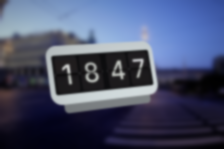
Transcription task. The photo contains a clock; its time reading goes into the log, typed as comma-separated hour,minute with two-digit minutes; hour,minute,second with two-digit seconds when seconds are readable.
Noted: 18,47
